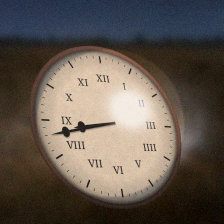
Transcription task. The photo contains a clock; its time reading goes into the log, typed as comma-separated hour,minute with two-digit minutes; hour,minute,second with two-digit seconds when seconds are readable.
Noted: 8,43
